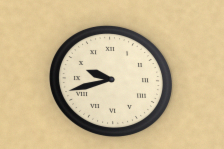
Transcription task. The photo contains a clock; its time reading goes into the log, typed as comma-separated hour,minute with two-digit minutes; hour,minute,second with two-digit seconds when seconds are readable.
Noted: 9,42
